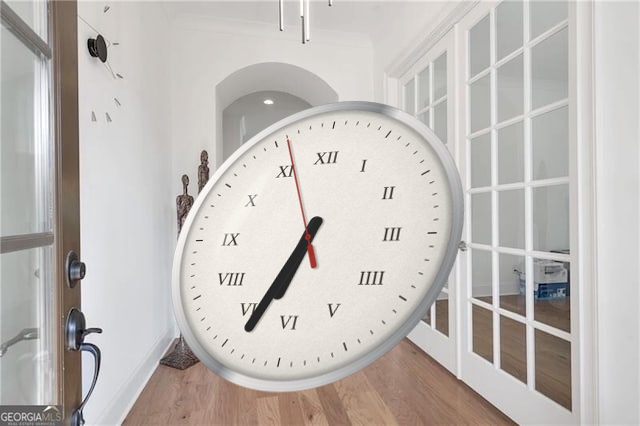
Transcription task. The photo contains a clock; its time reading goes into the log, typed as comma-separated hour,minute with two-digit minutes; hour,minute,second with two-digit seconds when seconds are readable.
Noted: 6,33,56
